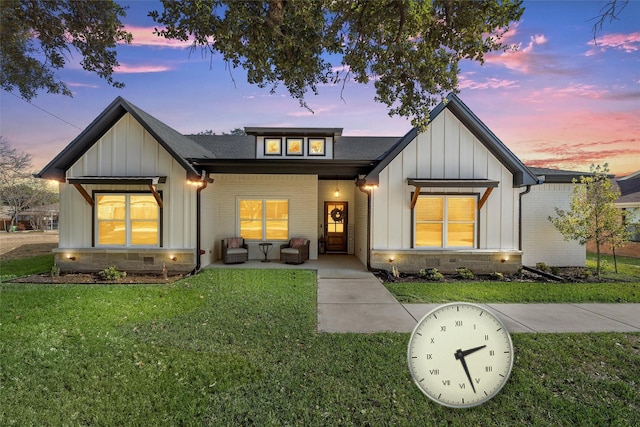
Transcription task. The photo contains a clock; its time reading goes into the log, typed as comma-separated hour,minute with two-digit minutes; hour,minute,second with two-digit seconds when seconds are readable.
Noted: 2,27
